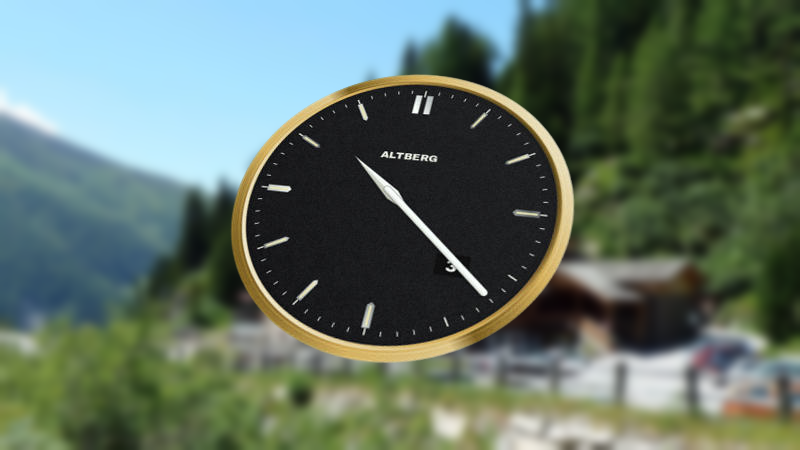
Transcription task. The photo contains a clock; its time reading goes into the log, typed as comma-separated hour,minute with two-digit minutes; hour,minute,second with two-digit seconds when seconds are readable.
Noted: 10,22
